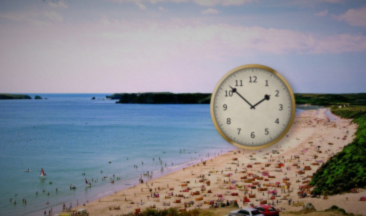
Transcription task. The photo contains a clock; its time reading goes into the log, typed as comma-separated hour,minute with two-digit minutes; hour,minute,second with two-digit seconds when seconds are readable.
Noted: 1,52
